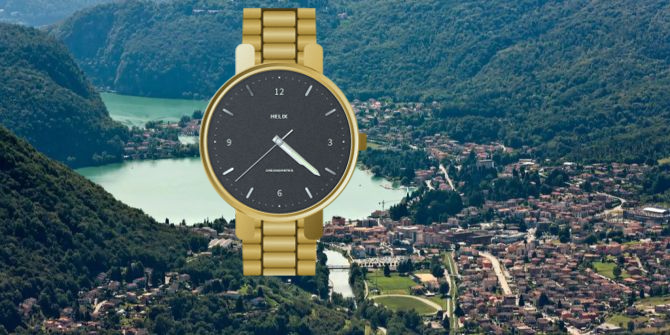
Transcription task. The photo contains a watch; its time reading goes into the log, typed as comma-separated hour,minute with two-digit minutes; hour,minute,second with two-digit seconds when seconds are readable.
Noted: 4,21,38
